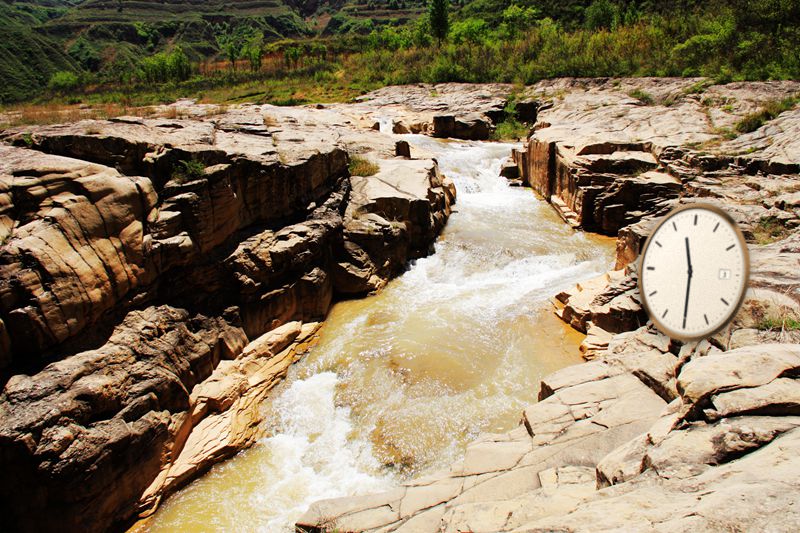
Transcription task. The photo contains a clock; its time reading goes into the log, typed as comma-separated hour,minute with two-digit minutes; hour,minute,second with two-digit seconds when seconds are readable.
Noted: 11,30
